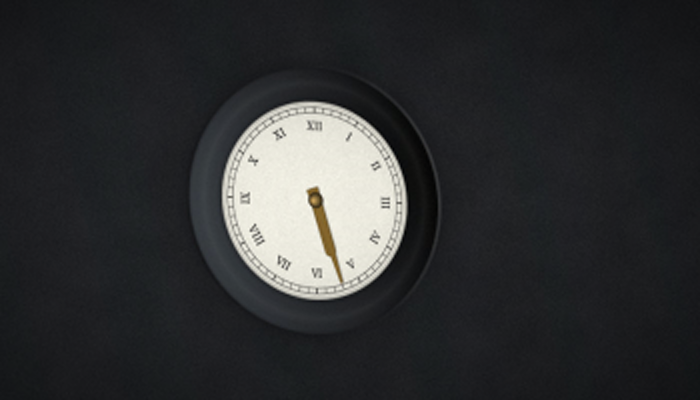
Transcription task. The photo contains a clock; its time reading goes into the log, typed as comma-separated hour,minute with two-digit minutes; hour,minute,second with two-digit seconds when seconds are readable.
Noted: 5,27
